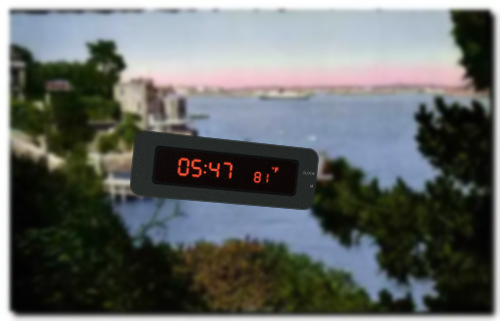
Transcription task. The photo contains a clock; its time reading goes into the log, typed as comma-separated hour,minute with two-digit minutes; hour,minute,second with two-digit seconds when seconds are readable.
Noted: 5,47
